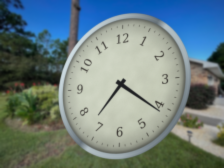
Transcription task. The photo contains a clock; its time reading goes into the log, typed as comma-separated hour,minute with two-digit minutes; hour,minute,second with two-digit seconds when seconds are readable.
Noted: 7,21
